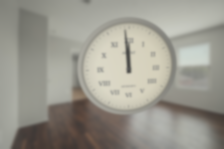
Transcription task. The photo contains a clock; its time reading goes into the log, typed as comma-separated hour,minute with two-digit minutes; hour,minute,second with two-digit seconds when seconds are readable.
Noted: 11,59
